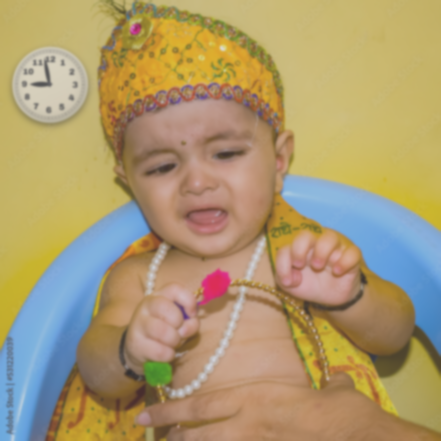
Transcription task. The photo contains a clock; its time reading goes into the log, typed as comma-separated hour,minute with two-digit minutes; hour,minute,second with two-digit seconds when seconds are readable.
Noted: 8,58
